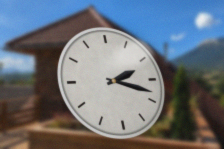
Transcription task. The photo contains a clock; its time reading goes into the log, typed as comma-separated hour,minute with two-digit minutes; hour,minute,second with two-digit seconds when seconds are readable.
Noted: 2,18
